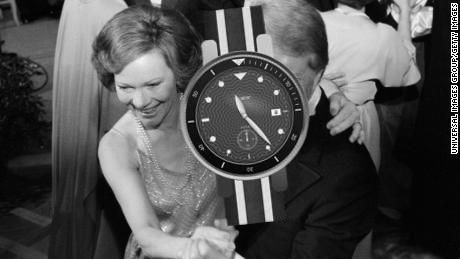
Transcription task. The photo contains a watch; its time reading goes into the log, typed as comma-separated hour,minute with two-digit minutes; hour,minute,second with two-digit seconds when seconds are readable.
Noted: 11,24
